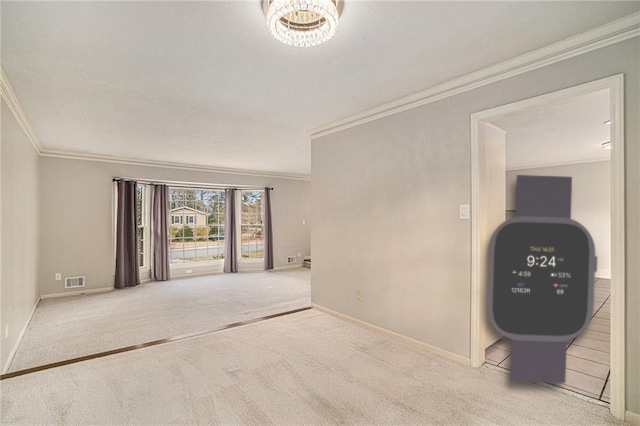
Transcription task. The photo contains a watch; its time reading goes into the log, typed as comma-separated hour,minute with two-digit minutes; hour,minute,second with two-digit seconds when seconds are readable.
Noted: 9,24
